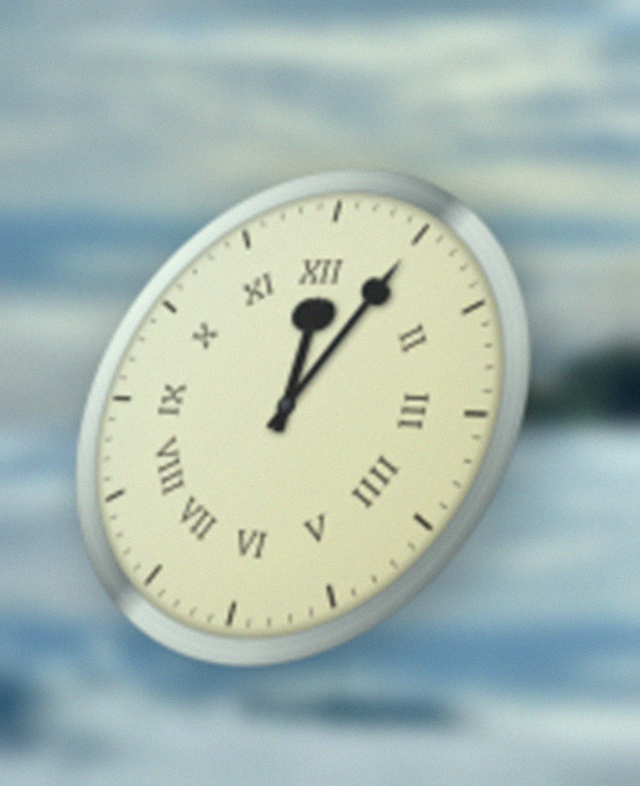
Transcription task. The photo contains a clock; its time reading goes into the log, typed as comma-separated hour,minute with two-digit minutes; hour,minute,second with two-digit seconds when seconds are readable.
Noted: 12,05
